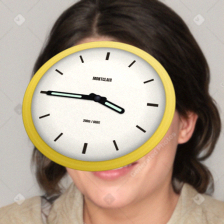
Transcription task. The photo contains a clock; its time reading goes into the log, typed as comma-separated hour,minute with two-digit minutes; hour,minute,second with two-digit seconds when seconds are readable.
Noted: 3,45
